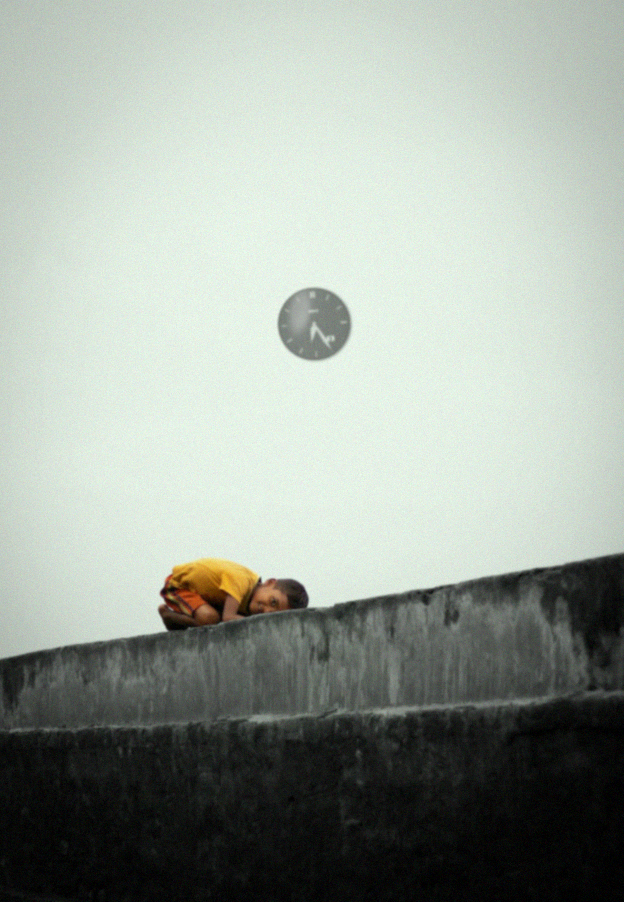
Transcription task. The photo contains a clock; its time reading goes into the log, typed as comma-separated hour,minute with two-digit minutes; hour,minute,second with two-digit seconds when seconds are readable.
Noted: 6,25
